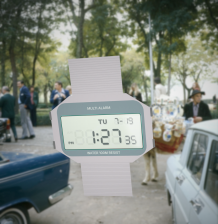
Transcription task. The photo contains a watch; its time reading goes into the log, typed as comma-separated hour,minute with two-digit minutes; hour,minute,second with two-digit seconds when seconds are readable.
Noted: 1,27,35
